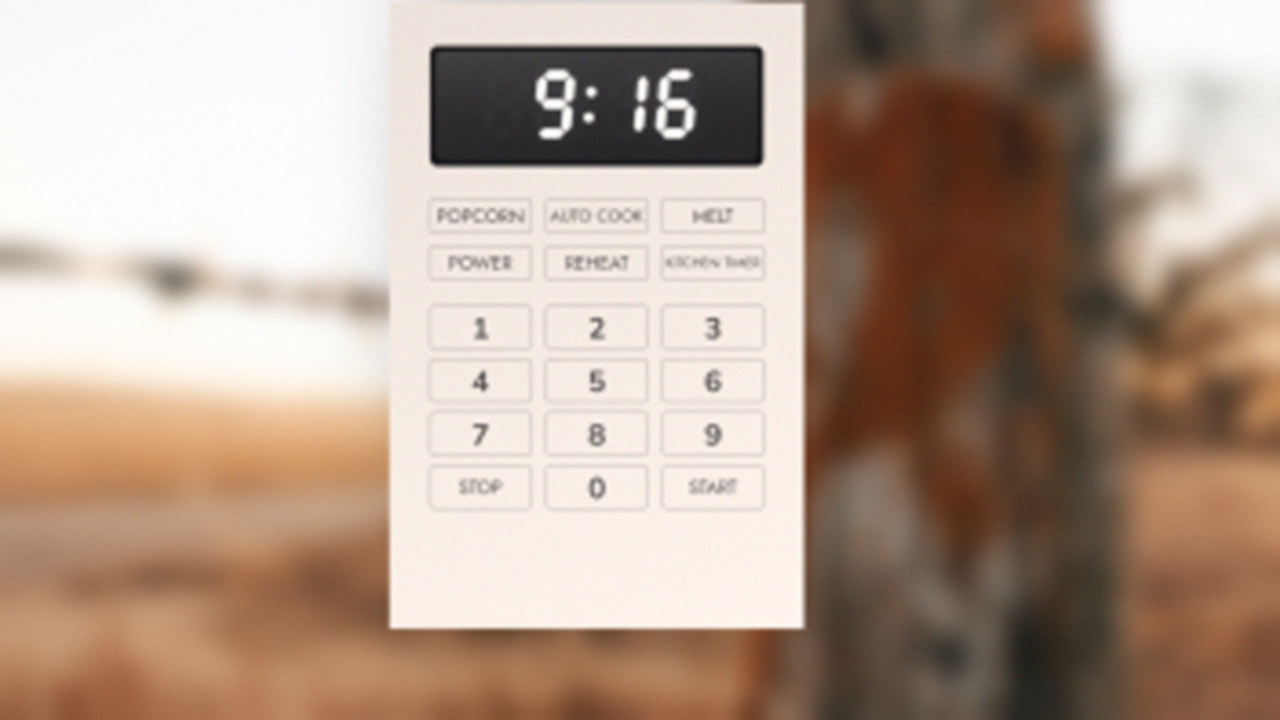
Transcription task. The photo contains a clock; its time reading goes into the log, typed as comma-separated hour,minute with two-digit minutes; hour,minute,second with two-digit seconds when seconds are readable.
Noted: 9,16
